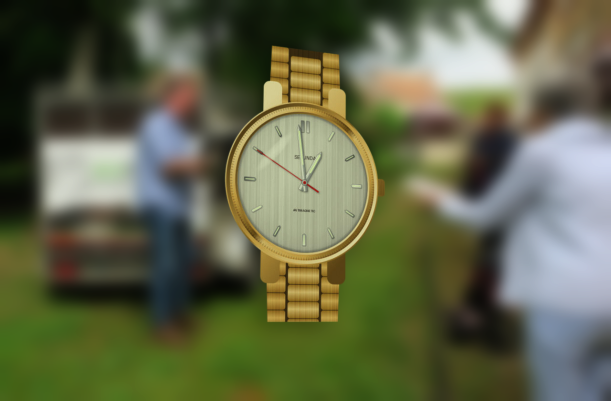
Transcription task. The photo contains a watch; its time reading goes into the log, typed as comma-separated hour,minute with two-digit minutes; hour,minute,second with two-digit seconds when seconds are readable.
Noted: 12,58,50
